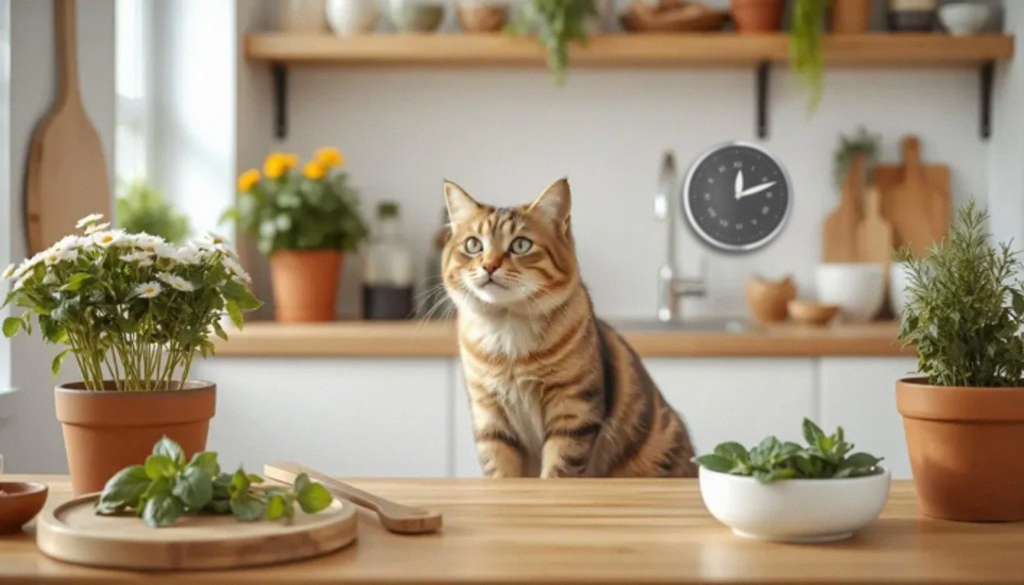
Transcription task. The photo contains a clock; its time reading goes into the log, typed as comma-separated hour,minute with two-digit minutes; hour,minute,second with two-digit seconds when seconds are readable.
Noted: 12,12
